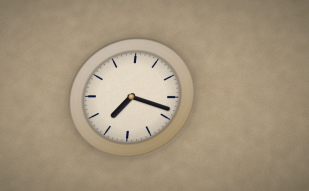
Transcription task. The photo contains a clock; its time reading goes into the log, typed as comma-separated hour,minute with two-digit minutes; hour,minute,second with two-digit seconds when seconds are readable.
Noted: 7,18
